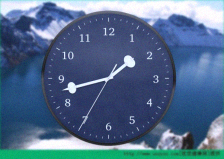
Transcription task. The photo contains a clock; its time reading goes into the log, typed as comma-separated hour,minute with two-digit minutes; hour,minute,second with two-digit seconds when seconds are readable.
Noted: 1,42,35
